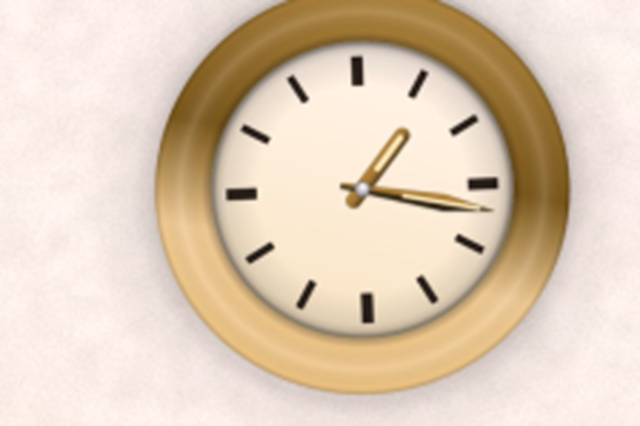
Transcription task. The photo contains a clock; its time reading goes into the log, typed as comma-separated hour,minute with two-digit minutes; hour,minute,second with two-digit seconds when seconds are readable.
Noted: 1,17
